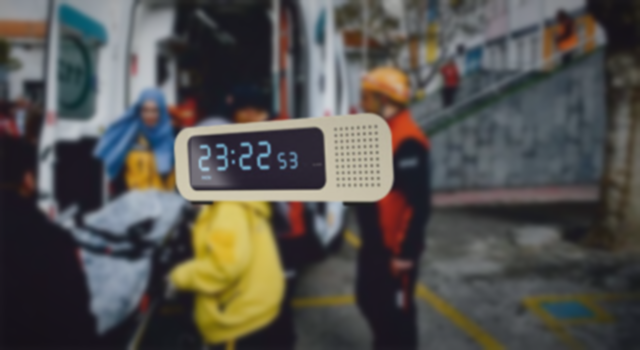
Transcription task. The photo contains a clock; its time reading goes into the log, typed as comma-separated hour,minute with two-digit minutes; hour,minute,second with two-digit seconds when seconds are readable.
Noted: 23,22,53
